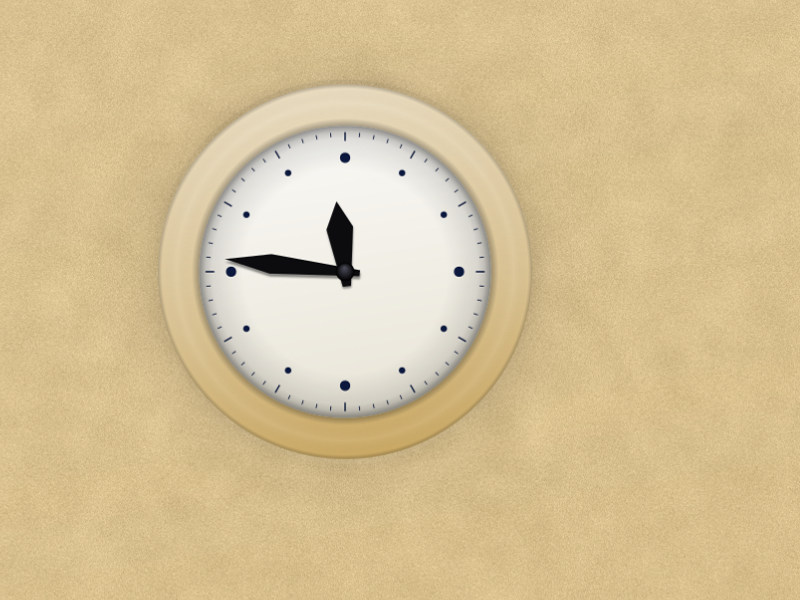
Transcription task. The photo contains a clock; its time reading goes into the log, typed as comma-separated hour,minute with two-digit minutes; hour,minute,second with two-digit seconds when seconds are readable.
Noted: 11,46
